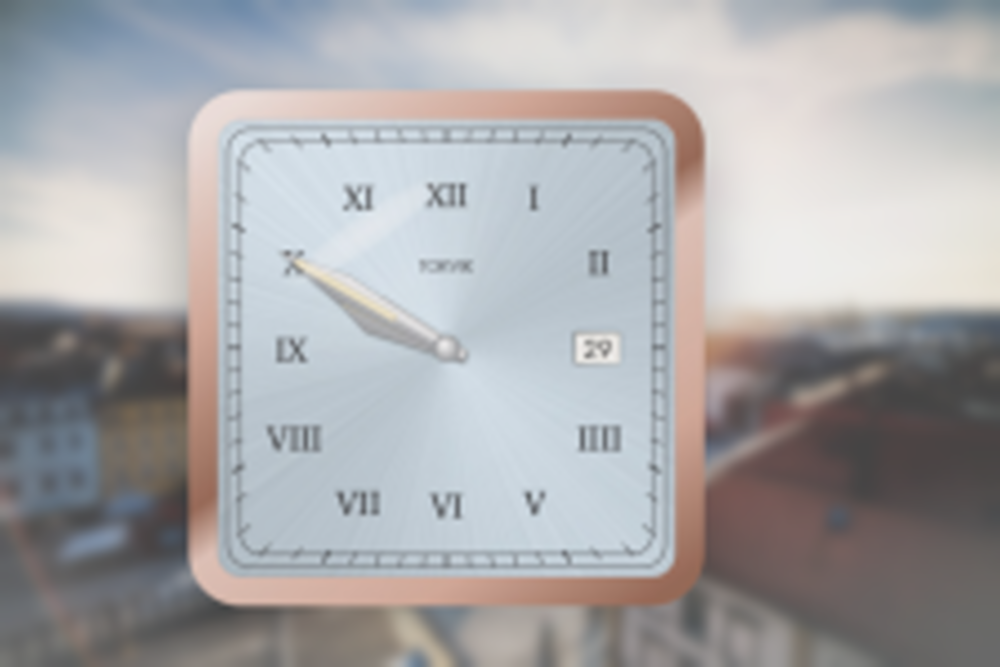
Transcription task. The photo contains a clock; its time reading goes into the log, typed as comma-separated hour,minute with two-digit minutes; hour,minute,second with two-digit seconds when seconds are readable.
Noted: 9,50
